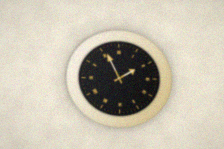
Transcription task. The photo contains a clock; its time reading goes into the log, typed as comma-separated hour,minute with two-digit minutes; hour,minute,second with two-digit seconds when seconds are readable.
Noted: 1,56
